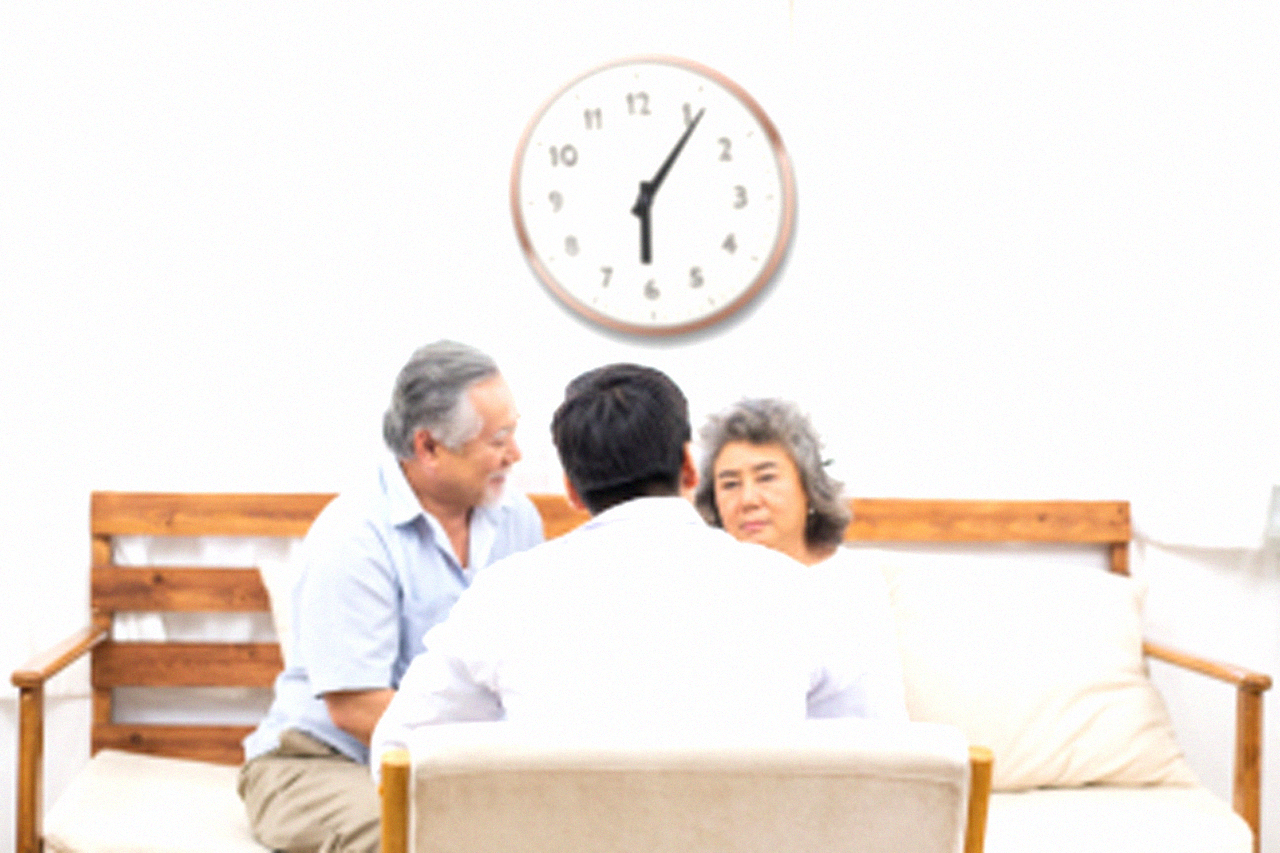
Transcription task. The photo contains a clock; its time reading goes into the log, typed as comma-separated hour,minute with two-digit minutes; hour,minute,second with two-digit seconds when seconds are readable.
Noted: 6,06
